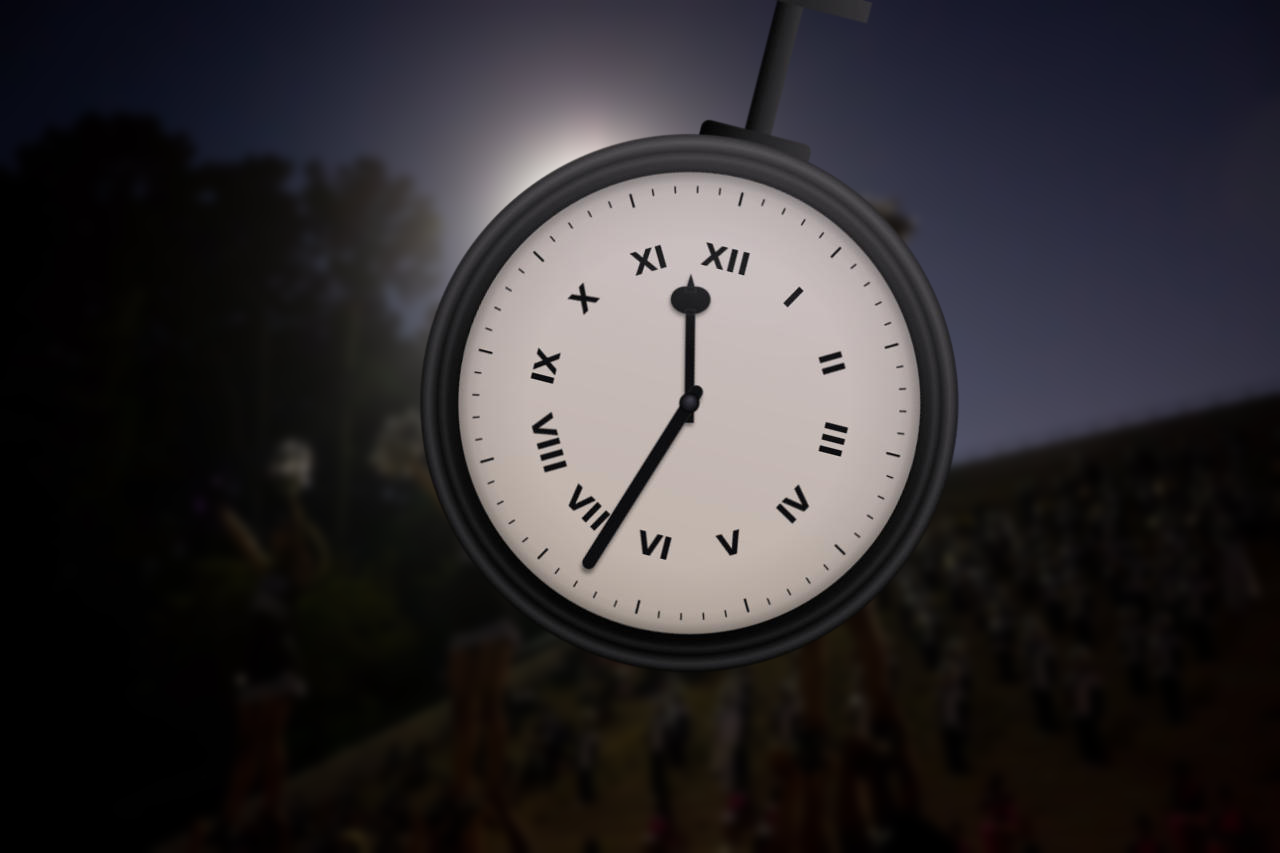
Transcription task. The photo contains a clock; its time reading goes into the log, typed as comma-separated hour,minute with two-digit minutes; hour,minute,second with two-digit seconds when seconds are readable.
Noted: 11,33
